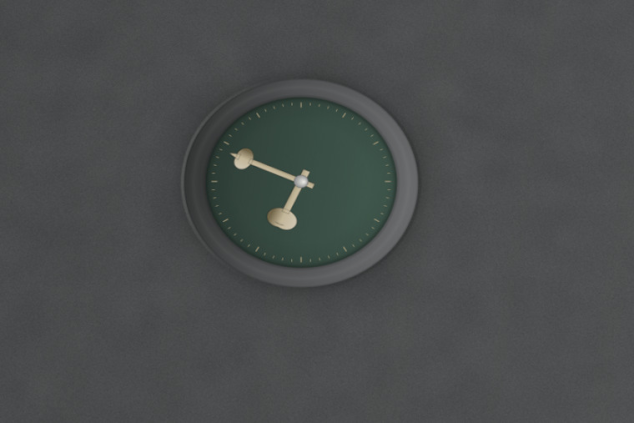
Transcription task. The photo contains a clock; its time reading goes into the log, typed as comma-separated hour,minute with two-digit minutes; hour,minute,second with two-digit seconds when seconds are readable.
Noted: 6,49
